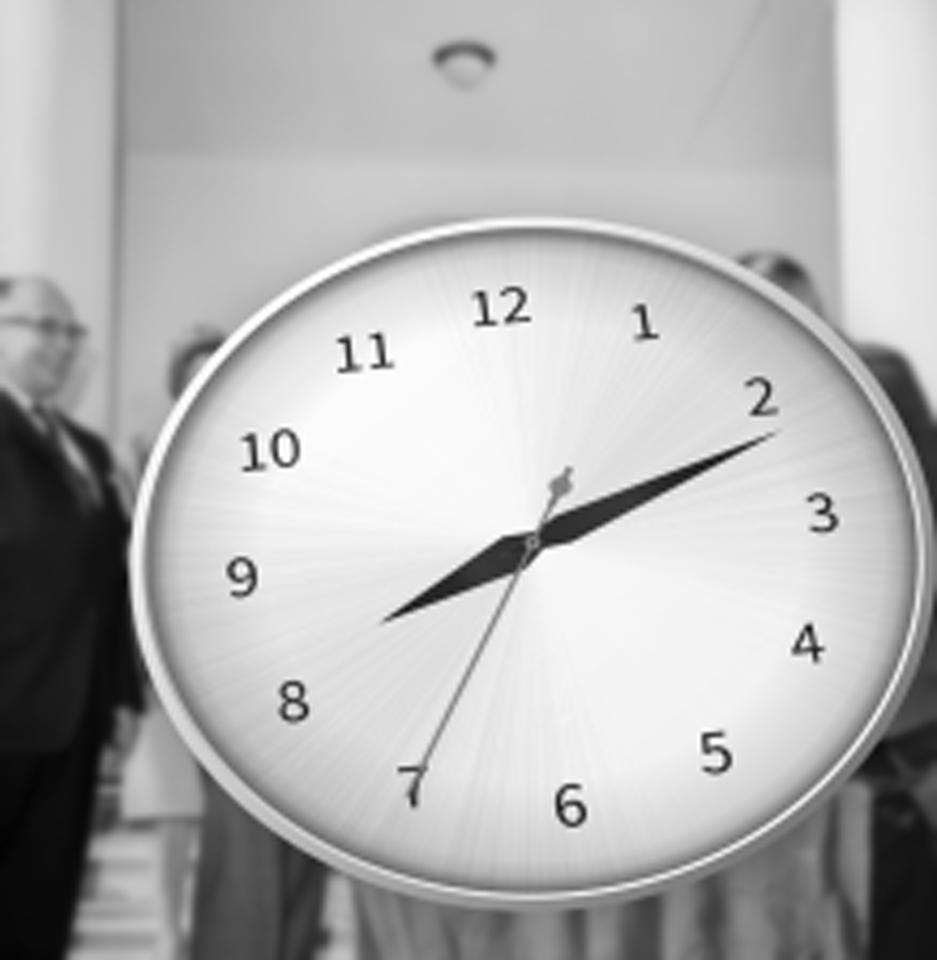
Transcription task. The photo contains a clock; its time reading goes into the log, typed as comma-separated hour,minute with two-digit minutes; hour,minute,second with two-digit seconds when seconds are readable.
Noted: 8,11,35
